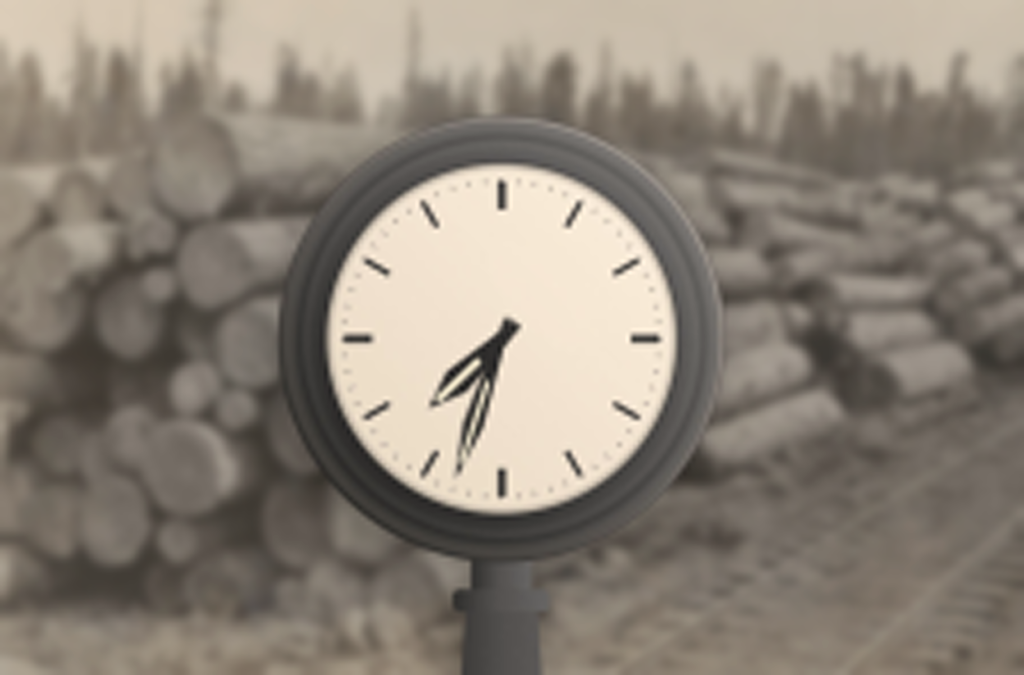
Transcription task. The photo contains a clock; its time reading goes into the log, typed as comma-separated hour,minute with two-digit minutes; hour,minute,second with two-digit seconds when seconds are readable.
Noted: 7,33
